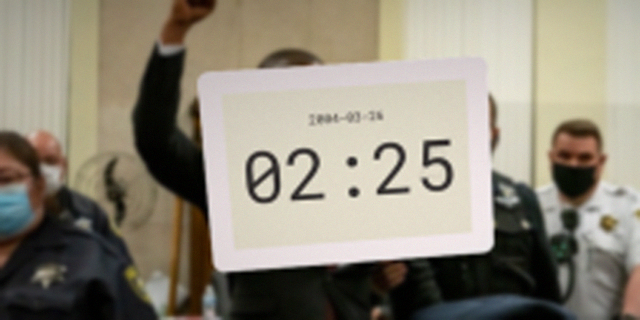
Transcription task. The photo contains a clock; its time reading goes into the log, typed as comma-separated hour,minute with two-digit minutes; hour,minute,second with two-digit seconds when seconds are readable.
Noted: 2,25
